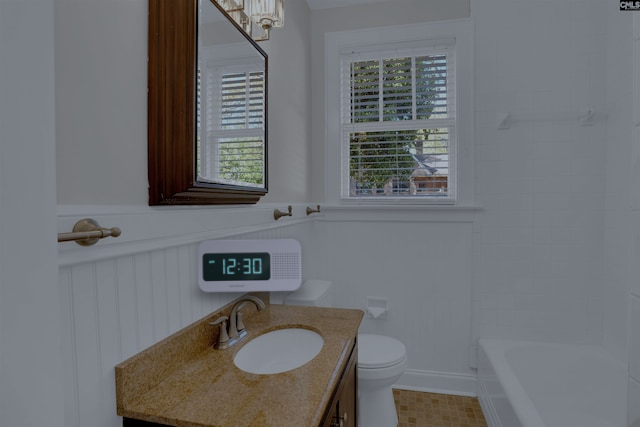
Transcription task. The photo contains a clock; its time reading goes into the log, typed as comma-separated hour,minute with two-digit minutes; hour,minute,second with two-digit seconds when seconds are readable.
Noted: 12,30
